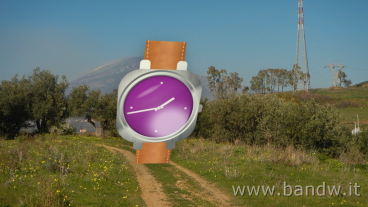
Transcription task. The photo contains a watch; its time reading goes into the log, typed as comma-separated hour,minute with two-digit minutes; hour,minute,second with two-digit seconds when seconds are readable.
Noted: 1,43
